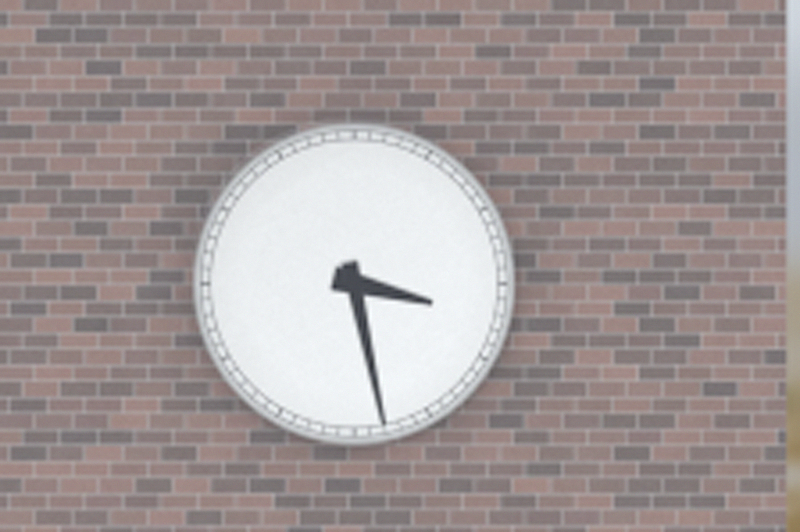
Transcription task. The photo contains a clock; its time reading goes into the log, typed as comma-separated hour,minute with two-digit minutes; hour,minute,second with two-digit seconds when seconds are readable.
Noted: 3,28
